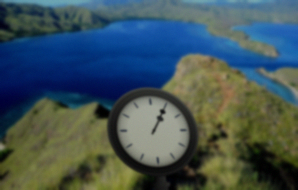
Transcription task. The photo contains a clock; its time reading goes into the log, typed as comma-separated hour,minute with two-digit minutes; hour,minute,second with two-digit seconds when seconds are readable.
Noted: 1,05
